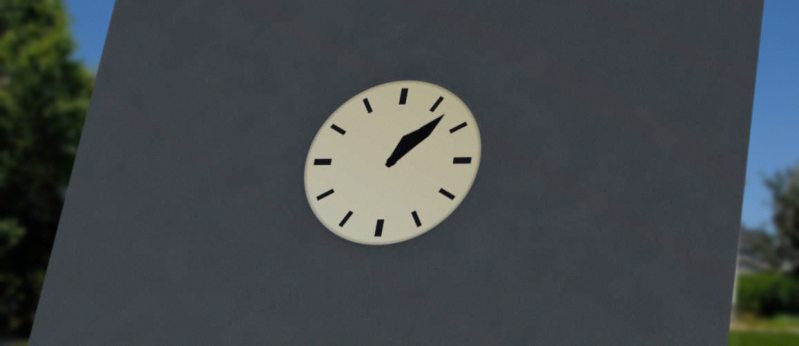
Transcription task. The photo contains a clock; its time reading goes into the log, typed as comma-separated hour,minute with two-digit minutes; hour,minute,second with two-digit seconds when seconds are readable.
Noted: 1,07
